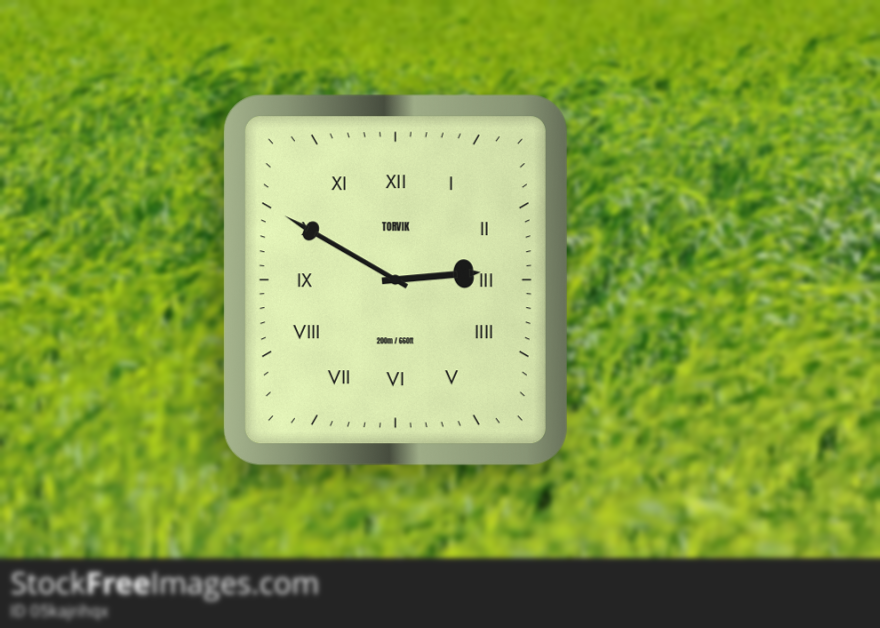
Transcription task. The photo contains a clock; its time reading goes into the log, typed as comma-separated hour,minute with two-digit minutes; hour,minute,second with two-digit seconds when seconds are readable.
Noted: 2,50
